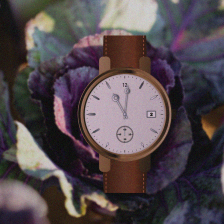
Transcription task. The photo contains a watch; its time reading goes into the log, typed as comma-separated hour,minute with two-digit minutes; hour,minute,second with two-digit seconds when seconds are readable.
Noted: 11,01
